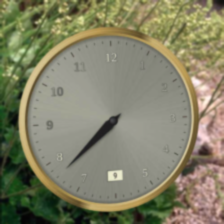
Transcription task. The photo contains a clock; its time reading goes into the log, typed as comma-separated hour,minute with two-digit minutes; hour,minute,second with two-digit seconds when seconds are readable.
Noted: 7,38
